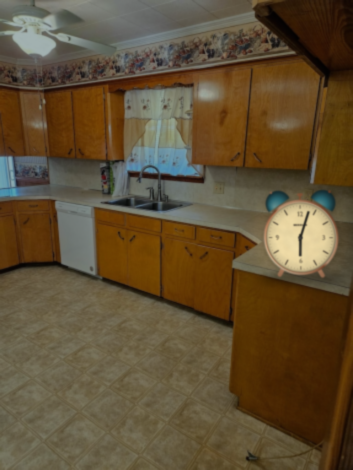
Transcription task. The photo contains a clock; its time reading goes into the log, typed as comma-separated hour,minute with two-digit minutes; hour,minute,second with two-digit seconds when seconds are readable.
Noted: 6,03
